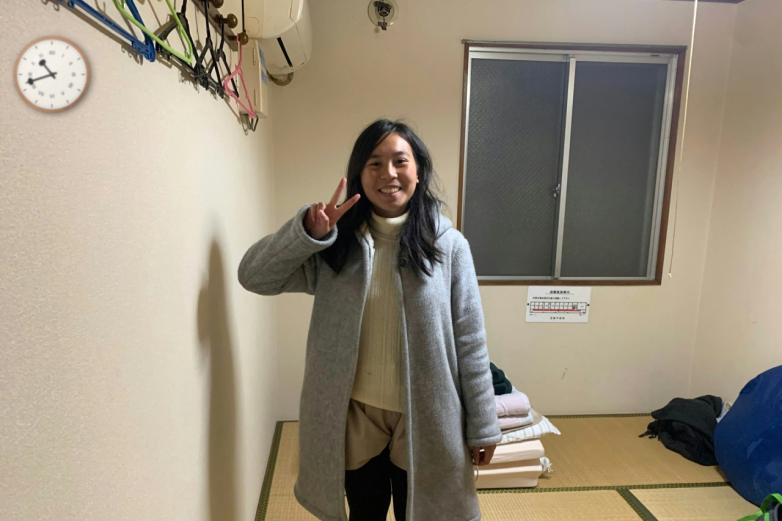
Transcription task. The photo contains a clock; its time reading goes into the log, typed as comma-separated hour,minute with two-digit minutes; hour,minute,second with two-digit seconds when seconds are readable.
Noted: 10,42
